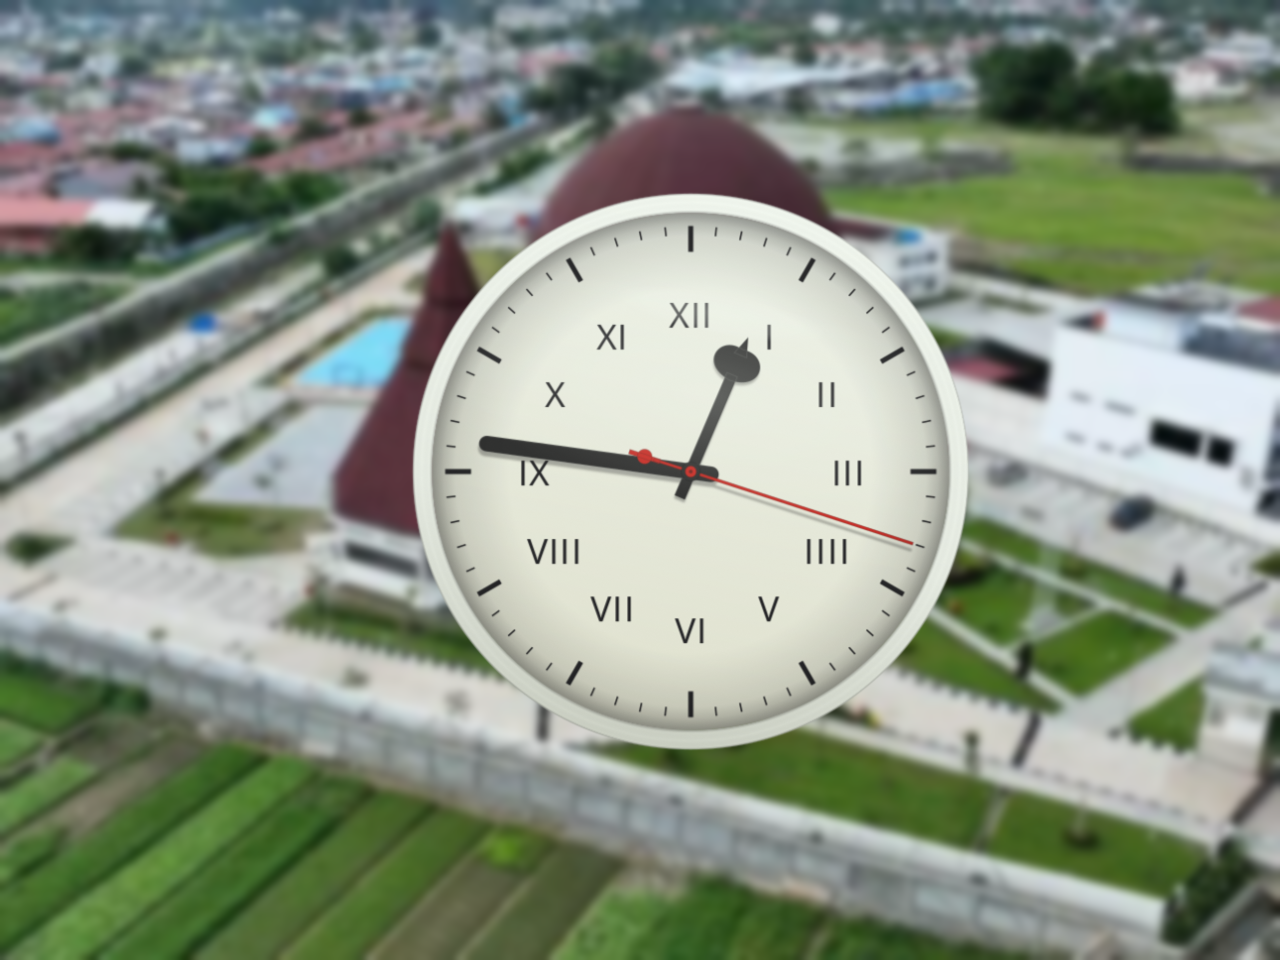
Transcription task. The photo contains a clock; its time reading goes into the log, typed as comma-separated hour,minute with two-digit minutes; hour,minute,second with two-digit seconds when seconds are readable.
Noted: 12,46,18
